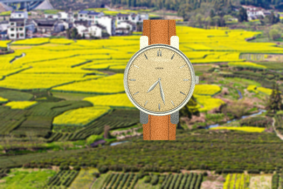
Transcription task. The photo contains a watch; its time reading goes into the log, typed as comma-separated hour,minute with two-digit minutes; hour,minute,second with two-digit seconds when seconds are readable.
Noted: 7,28
